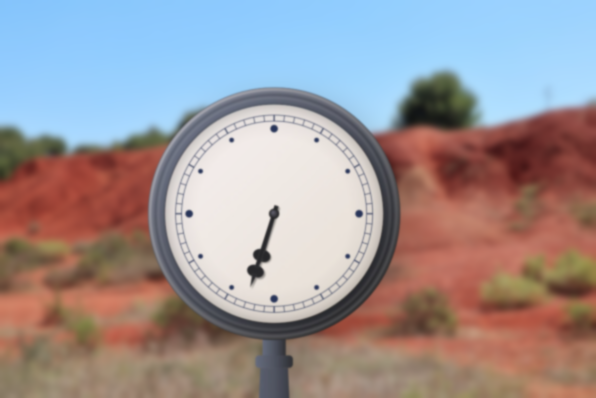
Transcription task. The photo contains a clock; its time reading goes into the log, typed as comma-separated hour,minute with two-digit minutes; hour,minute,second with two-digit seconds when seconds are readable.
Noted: 6,33
